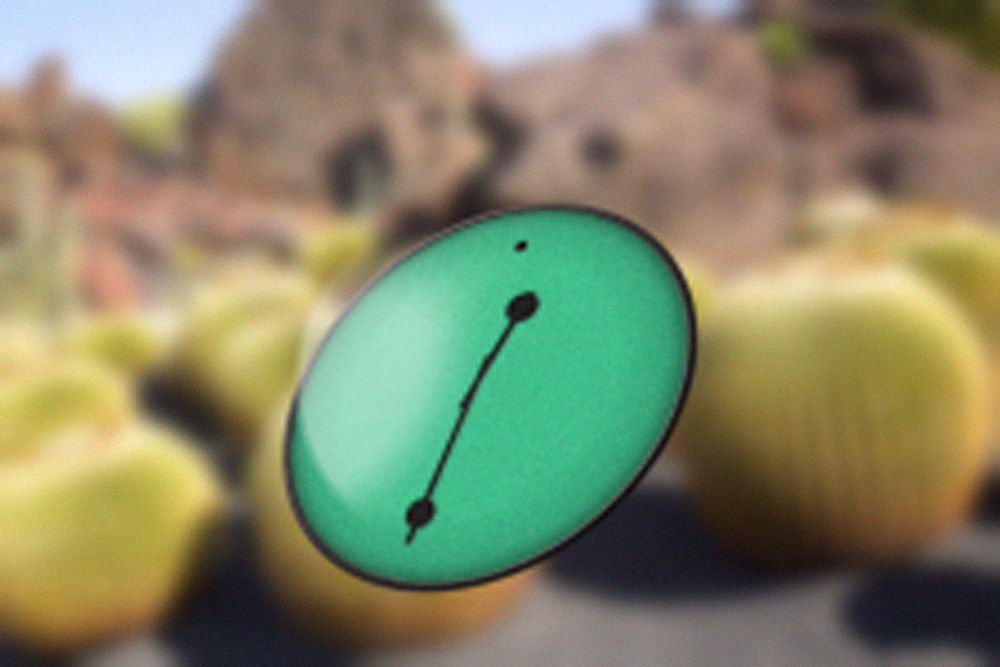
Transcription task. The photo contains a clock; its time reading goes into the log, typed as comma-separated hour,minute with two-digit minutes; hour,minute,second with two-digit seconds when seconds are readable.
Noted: 12,31
